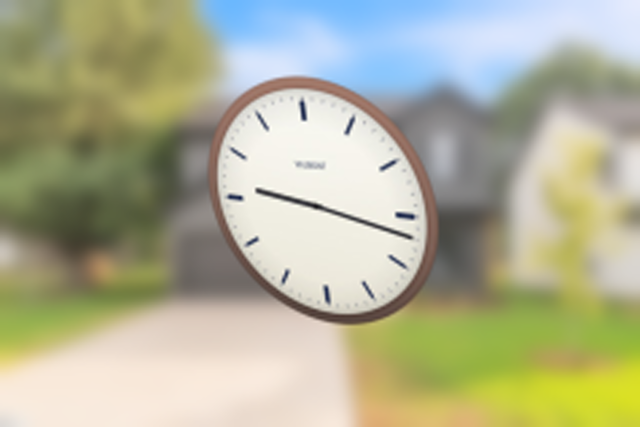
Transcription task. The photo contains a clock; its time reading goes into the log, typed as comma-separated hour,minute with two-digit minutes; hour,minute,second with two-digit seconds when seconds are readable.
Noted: 9,17
